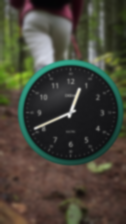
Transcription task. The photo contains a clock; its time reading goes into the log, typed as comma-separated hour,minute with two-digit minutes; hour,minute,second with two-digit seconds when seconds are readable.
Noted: 12,41
